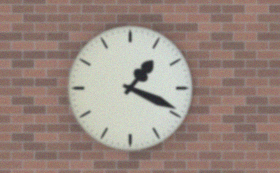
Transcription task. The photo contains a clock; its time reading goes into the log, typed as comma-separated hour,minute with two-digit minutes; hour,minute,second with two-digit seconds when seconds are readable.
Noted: 1,19
